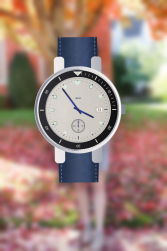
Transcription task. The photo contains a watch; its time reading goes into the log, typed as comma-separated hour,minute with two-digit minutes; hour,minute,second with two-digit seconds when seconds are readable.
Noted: 3,54
